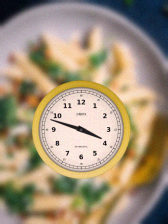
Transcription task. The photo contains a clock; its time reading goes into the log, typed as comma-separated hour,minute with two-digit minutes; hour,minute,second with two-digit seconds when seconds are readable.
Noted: 3,48
